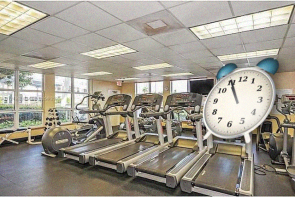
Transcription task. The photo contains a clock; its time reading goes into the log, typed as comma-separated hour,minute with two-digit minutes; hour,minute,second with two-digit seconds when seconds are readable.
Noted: 10,55
